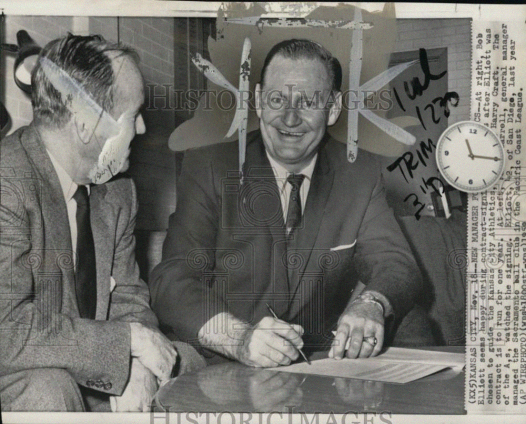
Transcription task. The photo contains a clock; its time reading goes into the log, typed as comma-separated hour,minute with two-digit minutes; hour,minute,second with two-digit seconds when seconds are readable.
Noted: 11,15
